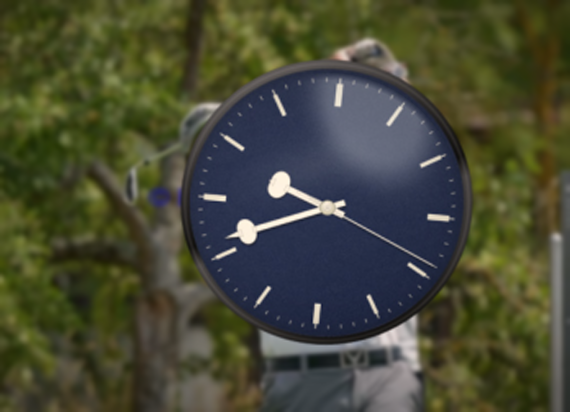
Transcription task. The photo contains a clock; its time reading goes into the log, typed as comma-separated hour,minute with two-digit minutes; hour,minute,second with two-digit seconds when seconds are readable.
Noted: 9,41,19
